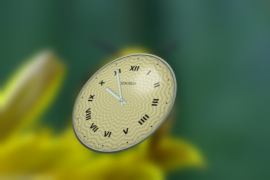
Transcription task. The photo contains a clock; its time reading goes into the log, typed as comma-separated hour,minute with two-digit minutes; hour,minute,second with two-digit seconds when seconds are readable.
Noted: 9,55
